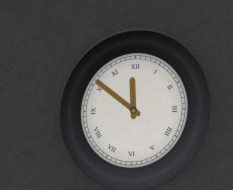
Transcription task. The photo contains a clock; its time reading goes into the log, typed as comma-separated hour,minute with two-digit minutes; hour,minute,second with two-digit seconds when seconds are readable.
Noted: 11,51
